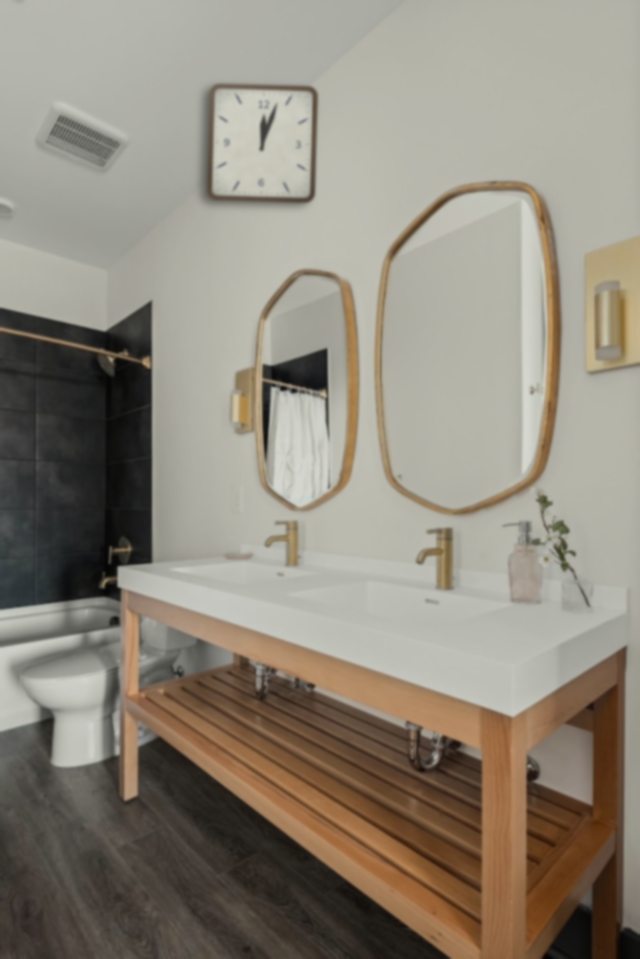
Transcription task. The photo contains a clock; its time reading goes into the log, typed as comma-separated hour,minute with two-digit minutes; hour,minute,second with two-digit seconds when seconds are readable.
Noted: 12,03
